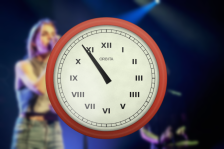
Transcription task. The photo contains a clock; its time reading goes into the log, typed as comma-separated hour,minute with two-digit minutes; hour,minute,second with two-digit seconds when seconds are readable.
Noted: 10,54
